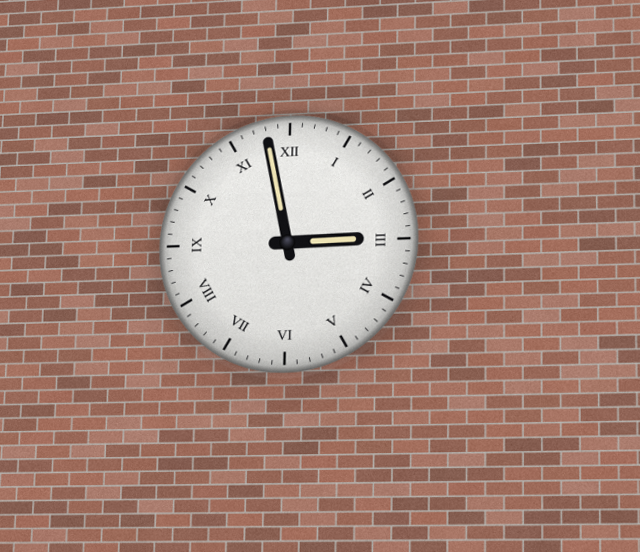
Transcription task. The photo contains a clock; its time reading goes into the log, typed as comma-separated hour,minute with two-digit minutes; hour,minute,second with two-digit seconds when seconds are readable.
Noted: 2,58
